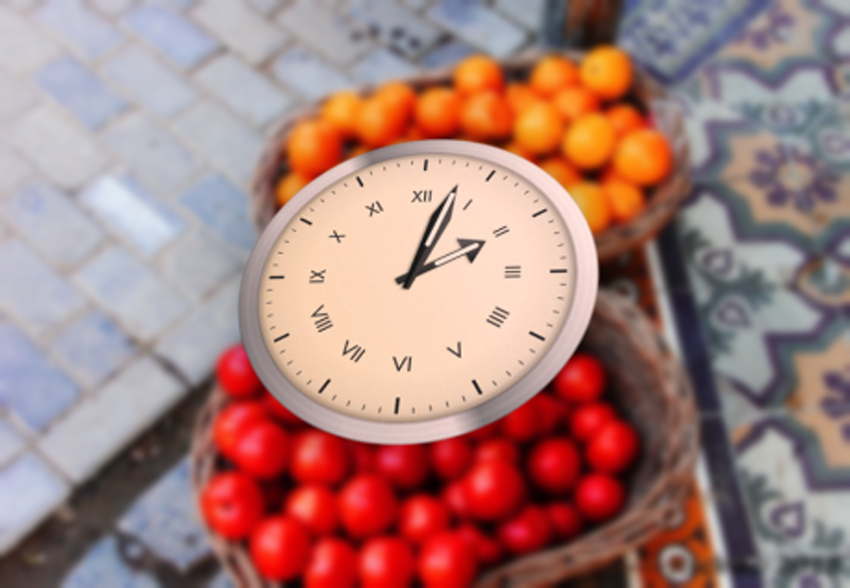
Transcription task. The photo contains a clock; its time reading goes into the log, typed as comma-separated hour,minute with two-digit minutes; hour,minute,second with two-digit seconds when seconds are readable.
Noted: 2,03
